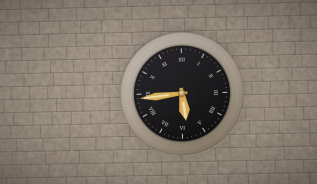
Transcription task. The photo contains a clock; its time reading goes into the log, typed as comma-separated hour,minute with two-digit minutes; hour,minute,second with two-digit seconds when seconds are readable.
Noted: 5,44
